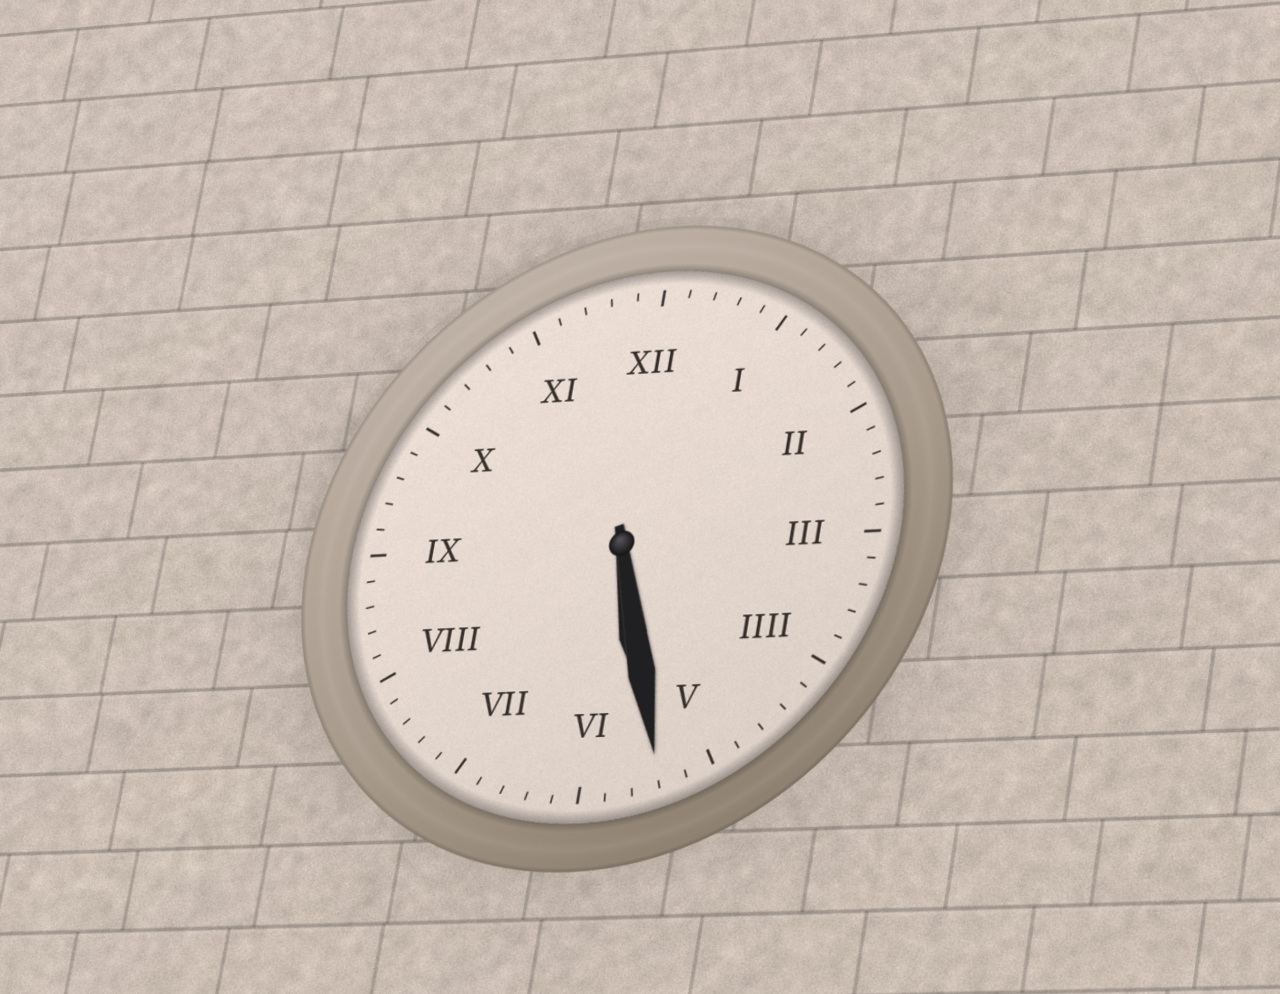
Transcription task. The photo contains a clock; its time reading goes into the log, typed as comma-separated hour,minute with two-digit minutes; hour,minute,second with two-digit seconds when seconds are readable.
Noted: 5,27
